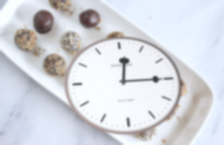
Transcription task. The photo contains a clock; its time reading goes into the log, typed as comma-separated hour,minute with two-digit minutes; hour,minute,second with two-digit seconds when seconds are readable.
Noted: 12,15
